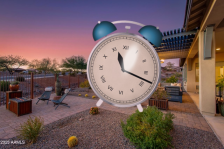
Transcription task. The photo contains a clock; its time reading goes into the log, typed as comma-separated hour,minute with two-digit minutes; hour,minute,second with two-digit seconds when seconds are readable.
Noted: 11,18
